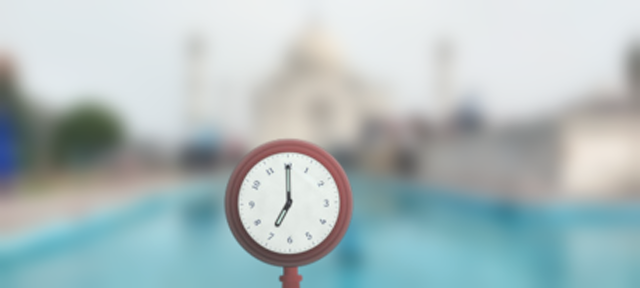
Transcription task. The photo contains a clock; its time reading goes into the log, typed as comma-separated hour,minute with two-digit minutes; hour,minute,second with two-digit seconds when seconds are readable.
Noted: 7,00
